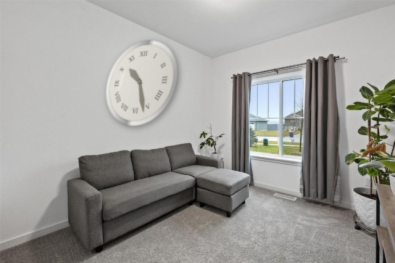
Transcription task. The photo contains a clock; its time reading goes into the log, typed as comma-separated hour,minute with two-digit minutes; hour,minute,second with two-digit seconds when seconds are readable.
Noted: 10,27
